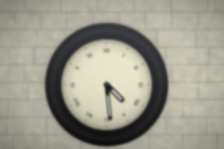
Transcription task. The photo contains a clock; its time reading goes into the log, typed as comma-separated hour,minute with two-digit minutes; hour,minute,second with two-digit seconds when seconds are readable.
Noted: 4,29
